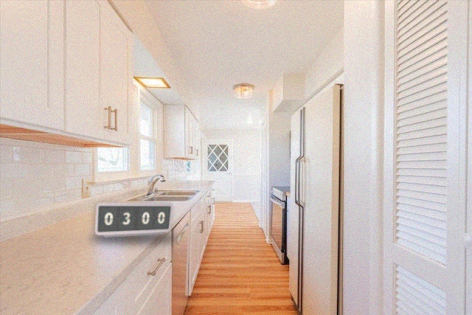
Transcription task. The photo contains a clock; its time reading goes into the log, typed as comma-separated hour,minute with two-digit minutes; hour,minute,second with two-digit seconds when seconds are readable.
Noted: 3,00
